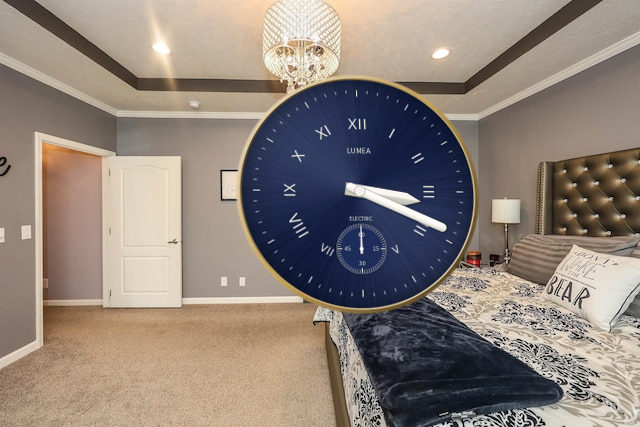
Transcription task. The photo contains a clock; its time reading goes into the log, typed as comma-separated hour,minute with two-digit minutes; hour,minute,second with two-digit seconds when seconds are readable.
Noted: 3,19
